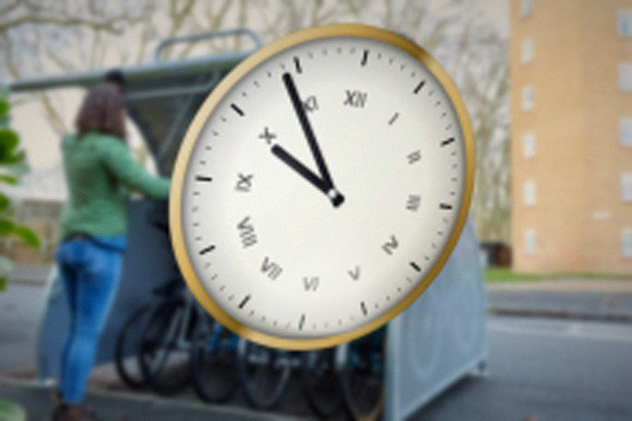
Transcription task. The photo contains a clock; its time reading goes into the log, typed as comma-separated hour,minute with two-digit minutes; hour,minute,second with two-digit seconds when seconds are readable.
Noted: 9,54
